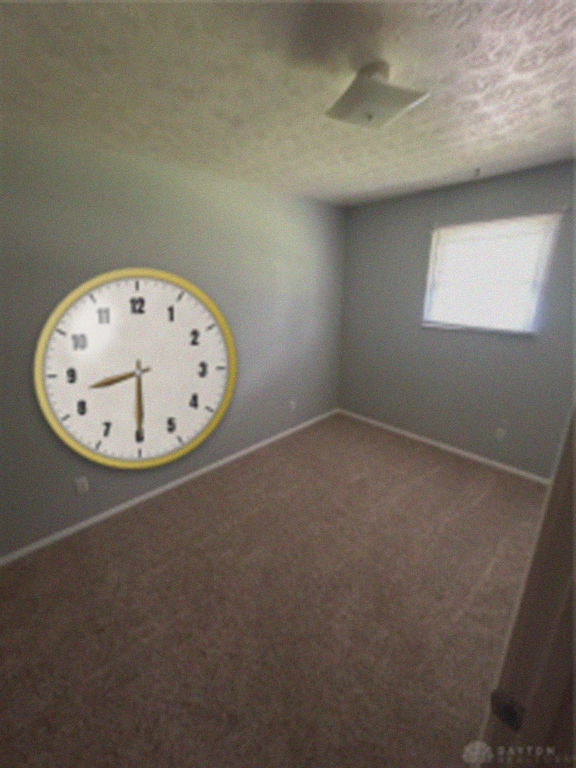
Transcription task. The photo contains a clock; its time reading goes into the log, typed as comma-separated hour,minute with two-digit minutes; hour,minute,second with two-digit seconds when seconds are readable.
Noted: 8,30
